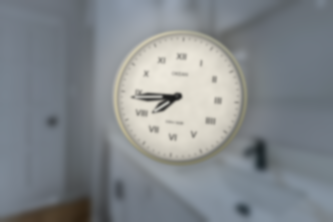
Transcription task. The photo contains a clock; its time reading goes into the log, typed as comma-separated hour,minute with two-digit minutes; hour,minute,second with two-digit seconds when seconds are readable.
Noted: 7,44
